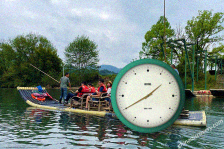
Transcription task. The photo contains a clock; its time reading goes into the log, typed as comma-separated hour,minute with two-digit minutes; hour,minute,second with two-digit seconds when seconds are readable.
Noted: 1,40
